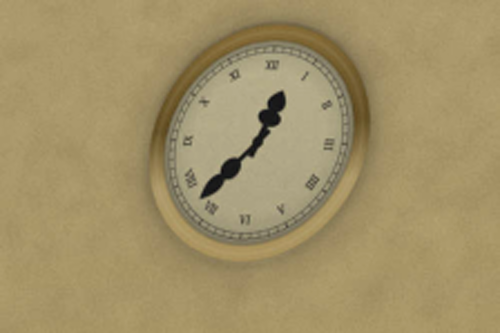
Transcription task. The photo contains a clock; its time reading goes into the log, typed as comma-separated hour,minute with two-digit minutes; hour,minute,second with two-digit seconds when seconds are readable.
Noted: 12,37
